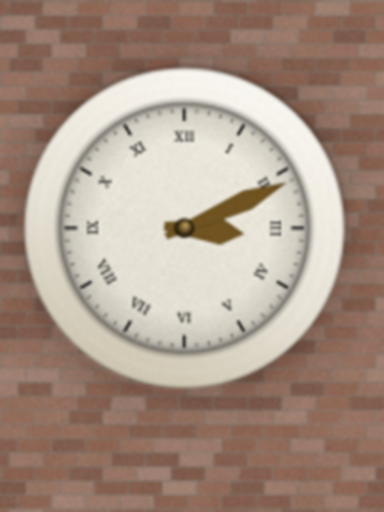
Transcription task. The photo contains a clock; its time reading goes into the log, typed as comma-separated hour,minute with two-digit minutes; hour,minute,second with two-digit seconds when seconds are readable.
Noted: 3,11
